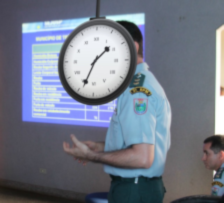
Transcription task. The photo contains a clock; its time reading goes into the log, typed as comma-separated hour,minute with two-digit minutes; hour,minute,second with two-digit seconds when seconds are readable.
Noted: 1,34
